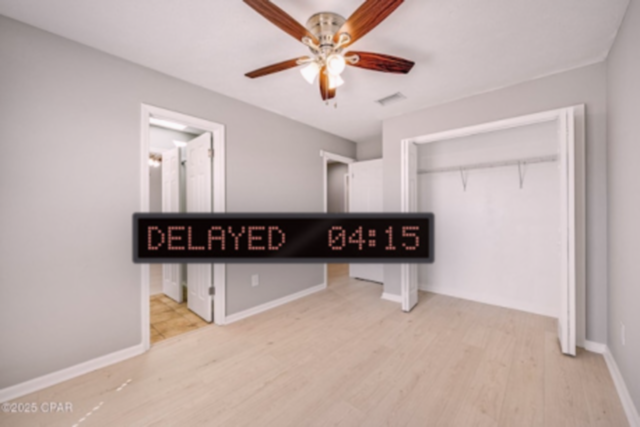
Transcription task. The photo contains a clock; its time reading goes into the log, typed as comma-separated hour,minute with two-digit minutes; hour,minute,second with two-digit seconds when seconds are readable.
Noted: 4,15
